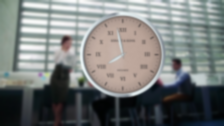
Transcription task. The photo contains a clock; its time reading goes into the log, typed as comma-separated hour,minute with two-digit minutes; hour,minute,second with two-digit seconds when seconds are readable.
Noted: 7,58
